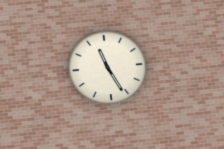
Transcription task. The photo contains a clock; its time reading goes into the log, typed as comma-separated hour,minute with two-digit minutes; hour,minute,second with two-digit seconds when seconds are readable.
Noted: 11,26
